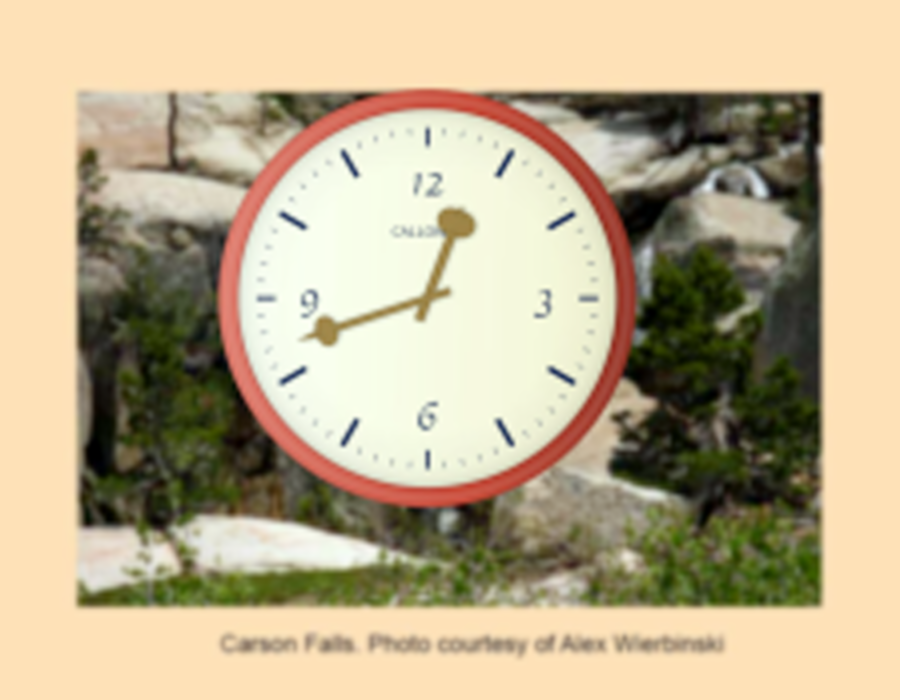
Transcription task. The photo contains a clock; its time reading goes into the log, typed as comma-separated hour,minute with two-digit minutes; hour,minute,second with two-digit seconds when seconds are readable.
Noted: 12,42
